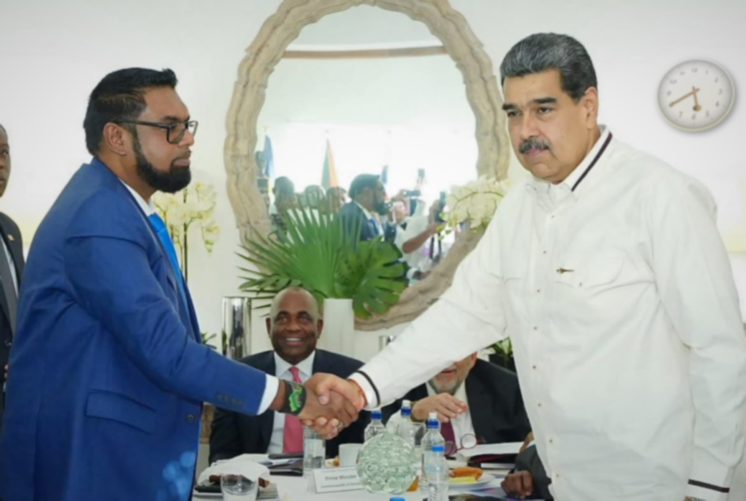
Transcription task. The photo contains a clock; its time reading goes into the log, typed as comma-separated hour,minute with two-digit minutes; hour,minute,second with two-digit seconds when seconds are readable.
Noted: 5,40
